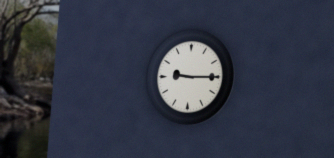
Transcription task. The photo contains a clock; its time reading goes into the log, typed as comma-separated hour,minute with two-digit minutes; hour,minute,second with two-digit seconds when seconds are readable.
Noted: 9,15
